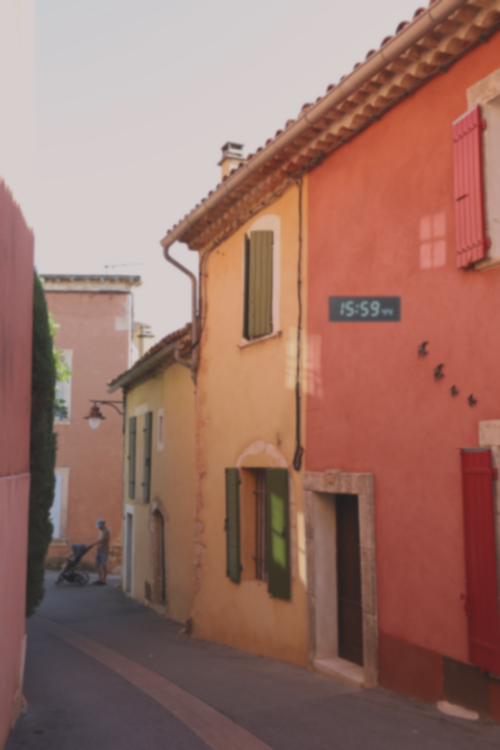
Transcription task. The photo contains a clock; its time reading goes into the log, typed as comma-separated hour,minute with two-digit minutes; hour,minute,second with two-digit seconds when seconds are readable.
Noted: 15,59
